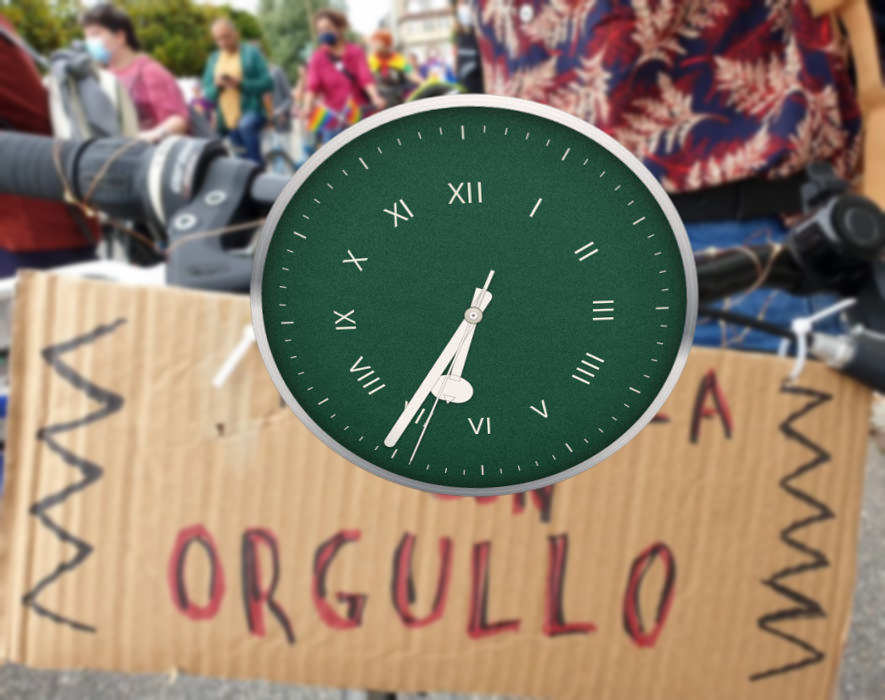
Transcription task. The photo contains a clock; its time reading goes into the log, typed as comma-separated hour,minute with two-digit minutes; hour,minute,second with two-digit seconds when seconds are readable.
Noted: 6,35,34
